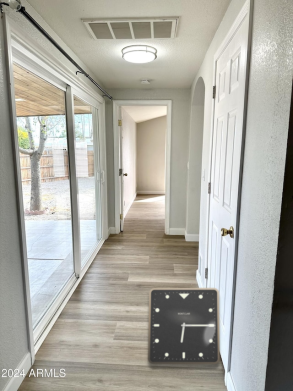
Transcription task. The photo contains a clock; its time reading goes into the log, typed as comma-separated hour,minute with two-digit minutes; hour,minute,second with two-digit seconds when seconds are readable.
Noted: 6,15
